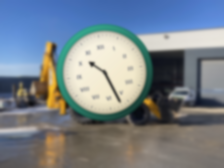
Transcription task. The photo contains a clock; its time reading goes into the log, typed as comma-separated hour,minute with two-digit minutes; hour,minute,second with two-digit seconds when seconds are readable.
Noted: 10,27
